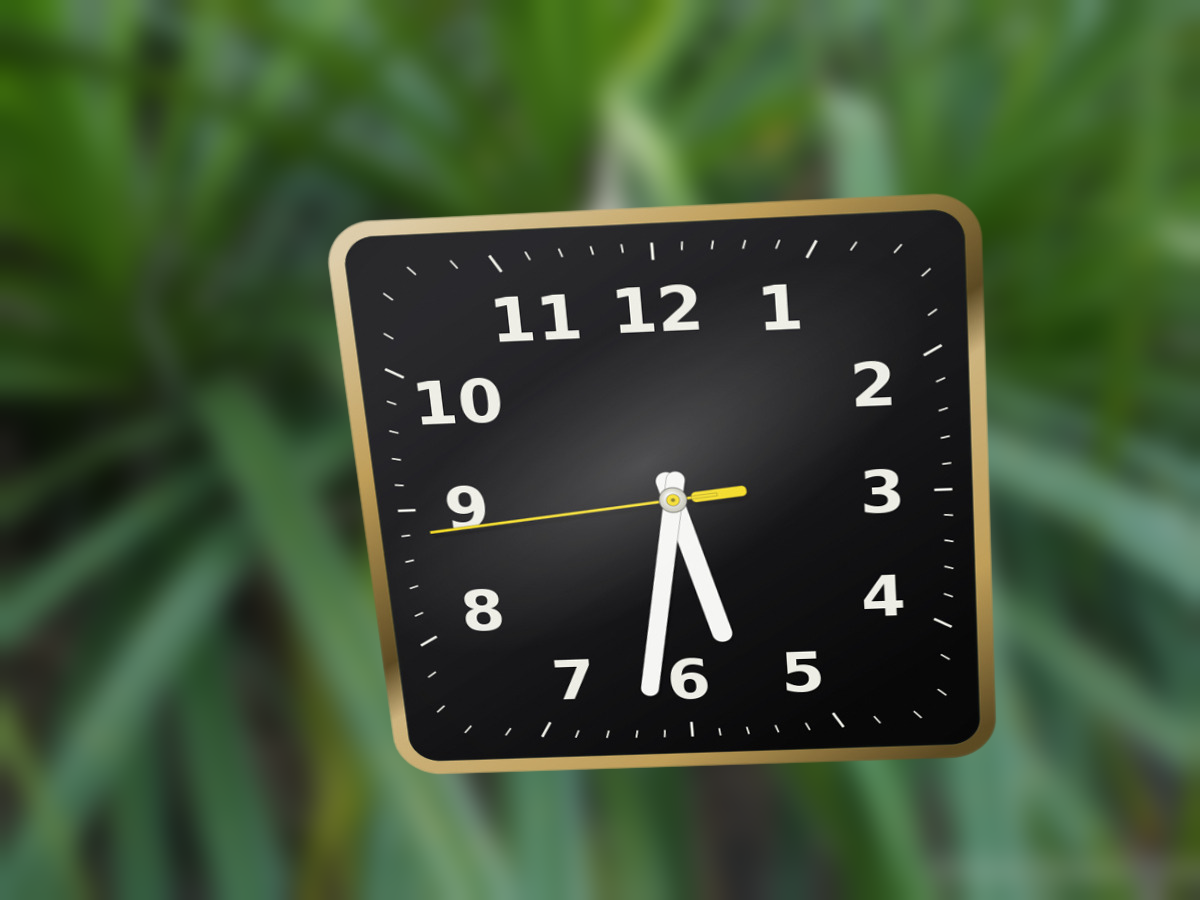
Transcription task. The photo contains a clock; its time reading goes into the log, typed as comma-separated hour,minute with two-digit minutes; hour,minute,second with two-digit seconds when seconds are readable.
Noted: 5,31,44
